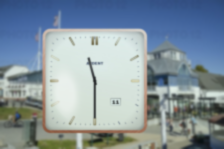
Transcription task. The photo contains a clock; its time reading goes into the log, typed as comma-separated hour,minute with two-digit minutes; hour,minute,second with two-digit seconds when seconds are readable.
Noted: 11,30
